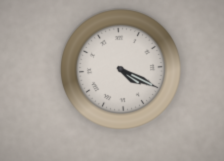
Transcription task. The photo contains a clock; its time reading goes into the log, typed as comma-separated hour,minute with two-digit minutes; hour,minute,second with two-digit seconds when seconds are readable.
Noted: 4,20
